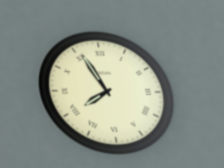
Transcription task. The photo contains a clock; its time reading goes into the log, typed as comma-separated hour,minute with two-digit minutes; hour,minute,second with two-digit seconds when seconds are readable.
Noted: 7,56
